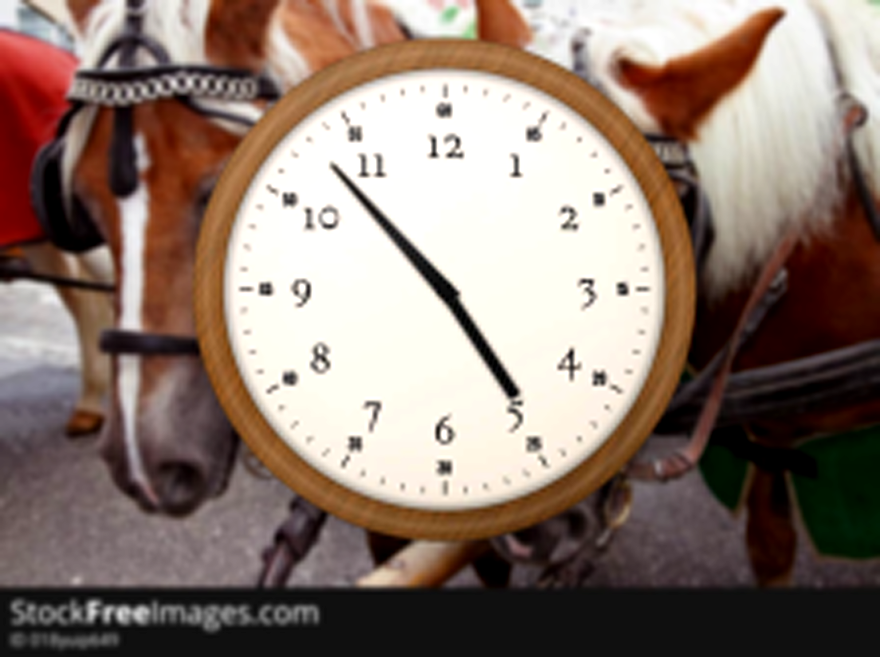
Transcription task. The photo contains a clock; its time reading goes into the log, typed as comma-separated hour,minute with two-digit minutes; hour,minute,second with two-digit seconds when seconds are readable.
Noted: 4,53
